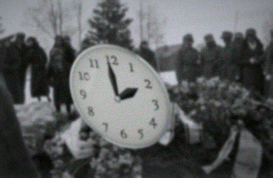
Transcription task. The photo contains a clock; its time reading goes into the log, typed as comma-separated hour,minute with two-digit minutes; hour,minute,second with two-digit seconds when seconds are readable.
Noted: 1,59
